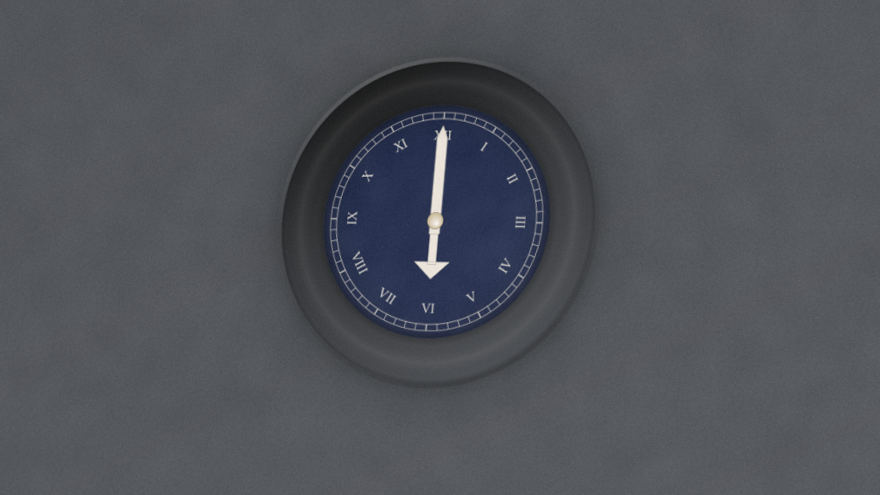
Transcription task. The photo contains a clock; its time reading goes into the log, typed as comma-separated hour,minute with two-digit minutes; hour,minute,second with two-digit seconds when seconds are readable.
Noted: 6,00
